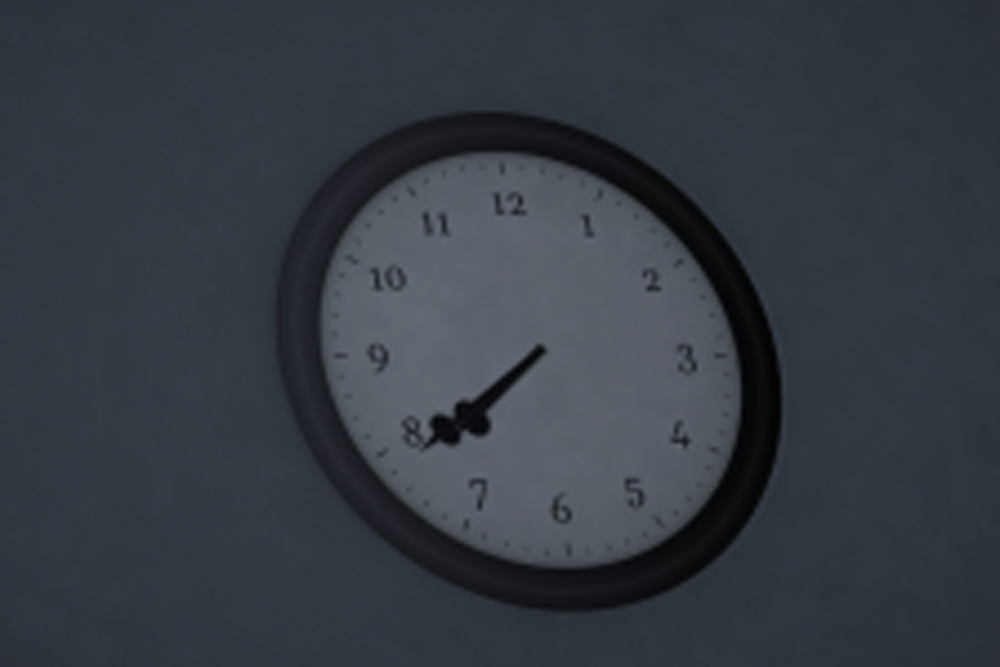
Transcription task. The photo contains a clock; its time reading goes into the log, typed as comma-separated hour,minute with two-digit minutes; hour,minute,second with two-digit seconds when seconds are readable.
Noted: 7,39
